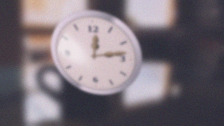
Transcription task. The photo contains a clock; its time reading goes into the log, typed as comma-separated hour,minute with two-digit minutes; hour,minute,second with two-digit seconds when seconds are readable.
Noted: 12,13
